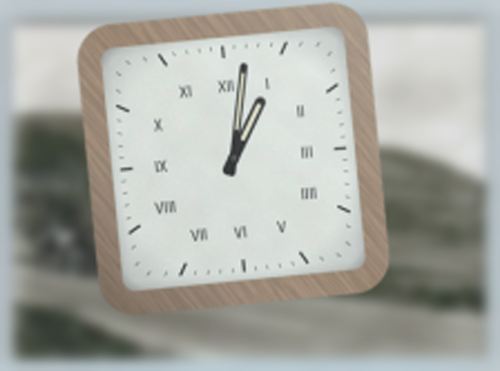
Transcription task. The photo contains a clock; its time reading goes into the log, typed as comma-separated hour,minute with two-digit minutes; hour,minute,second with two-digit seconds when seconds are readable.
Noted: 1,02
